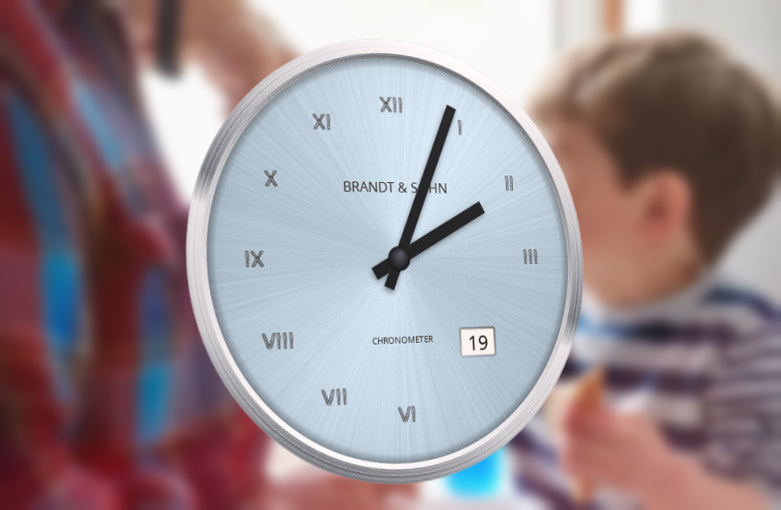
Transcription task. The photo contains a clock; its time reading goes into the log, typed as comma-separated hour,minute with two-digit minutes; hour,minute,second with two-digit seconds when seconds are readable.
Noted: 2,04
